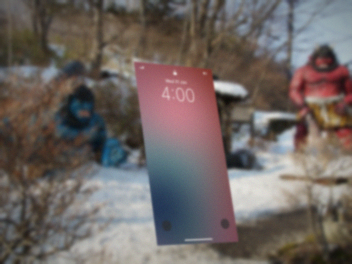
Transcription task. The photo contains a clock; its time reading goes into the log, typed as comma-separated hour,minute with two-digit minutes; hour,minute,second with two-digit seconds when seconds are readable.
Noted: 4,00
